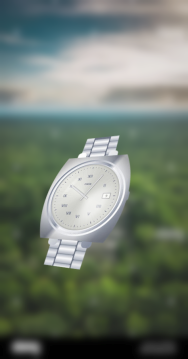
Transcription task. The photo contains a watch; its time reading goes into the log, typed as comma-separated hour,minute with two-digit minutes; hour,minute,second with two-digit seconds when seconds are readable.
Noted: 10,05
